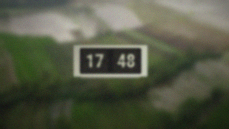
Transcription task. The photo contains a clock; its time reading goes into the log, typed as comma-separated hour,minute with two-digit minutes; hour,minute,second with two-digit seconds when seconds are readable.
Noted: 17,48
